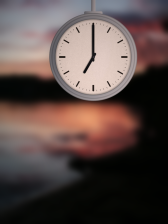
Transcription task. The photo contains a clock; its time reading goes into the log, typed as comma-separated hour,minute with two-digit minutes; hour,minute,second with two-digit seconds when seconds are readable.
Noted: 7,00
